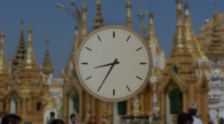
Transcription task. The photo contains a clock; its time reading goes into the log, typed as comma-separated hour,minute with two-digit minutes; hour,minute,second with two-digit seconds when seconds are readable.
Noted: 8,35
